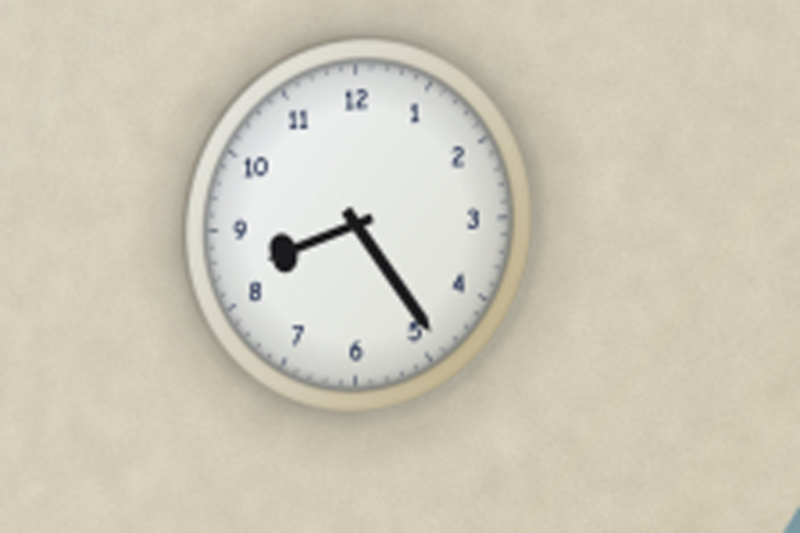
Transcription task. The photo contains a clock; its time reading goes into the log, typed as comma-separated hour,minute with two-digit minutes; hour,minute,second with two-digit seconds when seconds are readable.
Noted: 8,24
